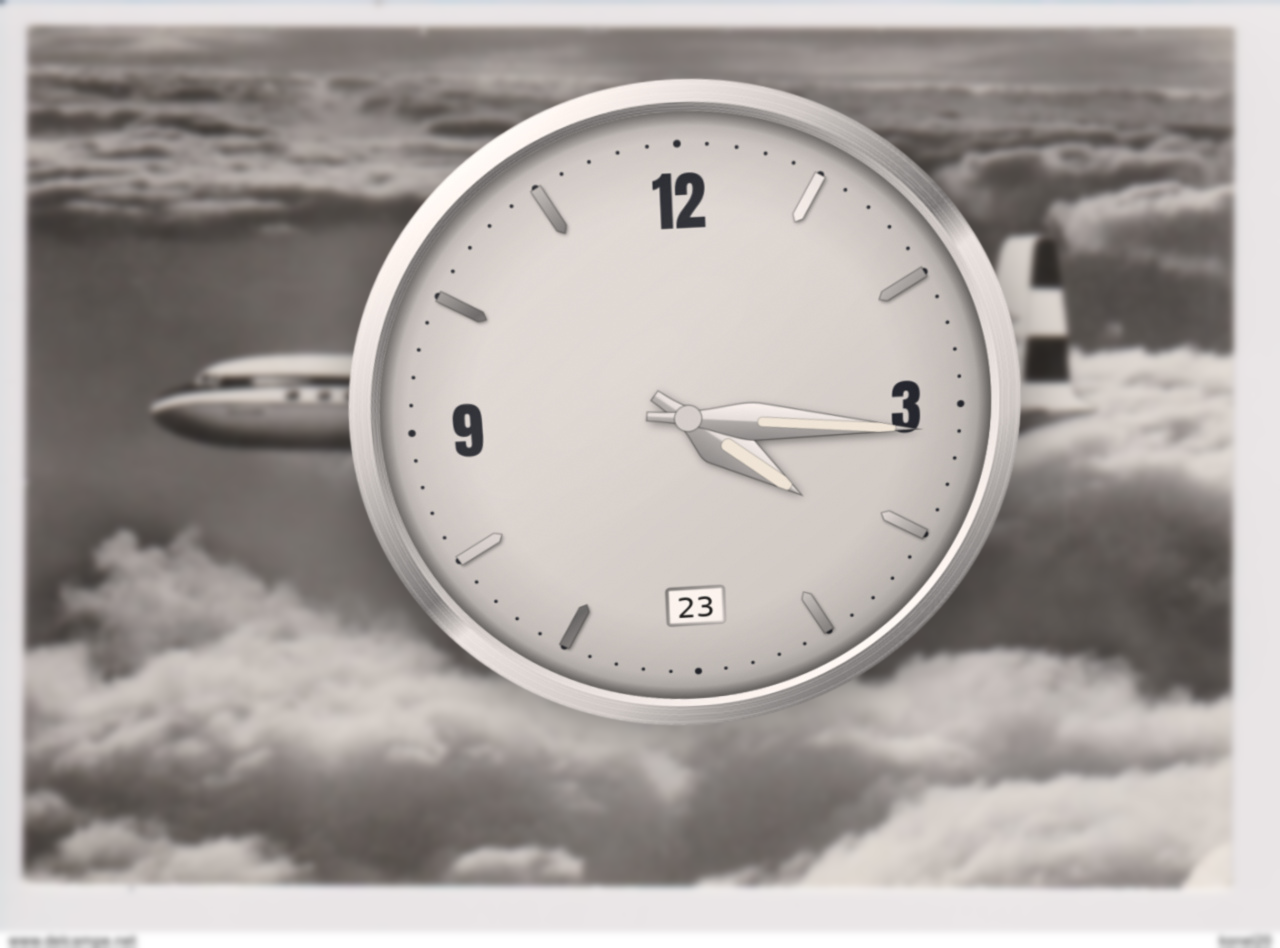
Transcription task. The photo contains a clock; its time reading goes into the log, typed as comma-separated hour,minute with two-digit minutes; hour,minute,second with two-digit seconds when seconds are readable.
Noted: 4,16
